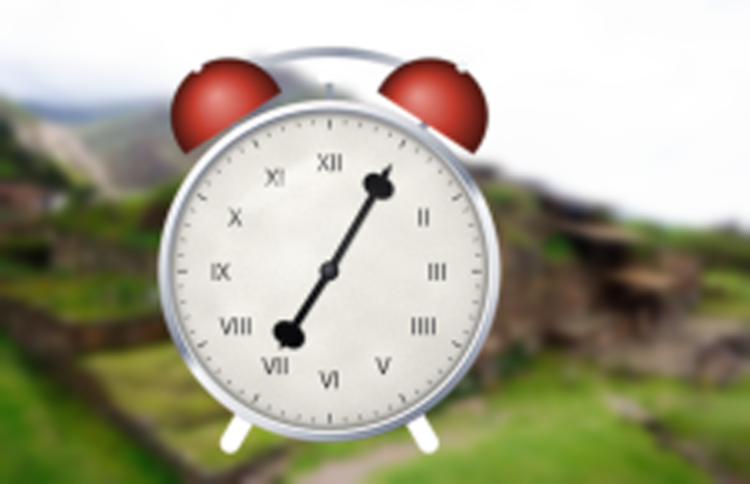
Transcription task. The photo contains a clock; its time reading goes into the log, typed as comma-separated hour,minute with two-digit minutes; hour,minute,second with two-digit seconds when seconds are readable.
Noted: 7,05
